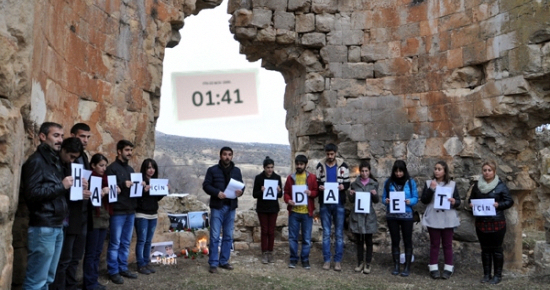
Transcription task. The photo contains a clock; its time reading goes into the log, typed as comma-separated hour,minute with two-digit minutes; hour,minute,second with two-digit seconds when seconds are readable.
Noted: 1,41
